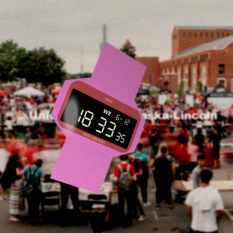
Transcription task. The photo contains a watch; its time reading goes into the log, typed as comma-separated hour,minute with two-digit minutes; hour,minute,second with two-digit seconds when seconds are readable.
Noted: 18,33,35
